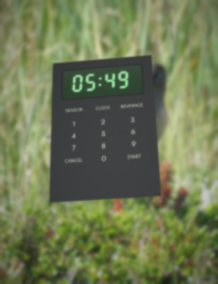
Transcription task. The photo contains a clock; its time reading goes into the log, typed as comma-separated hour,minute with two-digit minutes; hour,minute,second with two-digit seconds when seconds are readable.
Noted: 5,49
